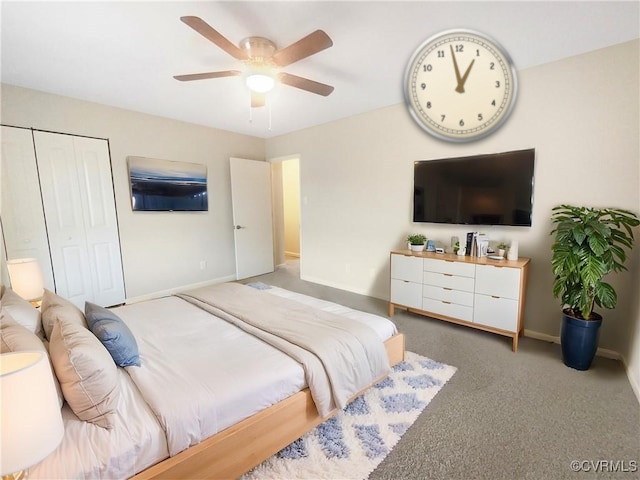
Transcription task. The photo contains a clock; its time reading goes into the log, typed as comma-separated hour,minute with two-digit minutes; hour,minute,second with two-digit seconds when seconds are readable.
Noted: 12,58
